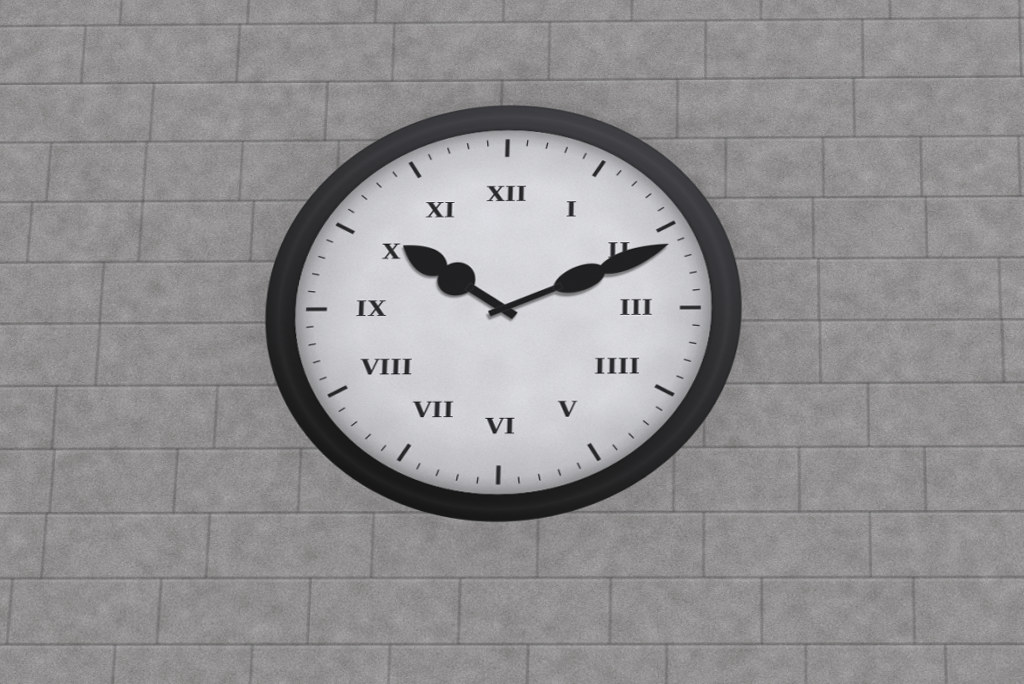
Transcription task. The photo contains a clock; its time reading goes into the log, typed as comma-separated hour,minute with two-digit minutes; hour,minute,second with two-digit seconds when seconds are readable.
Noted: 10,11
